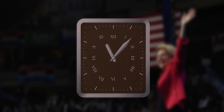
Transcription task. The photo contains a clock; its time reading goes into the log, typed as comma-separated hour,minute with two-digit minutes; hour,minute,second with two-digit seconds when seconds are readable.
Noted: 11,07
